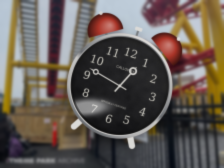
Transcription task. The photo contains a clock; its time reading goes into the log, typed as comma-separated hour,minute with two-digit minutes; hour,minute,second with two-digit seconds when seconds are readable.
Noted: 12,47
